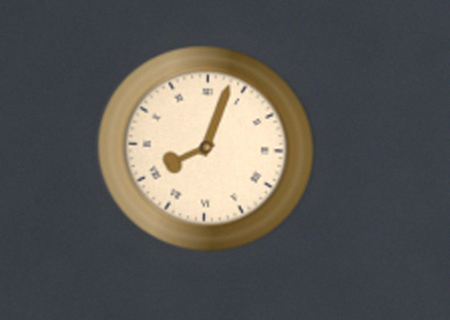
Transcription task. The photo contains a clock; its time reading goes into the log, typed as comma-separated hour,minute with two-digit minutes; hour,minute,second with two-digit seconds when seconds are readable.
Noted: 8,03
